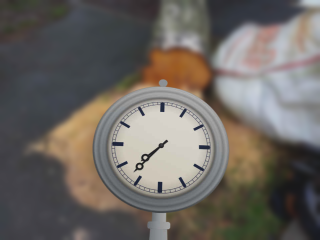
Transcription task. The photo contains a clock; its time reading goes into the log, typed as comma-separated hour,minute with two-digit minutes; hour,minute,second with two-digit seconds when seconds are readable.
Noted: 7,37
